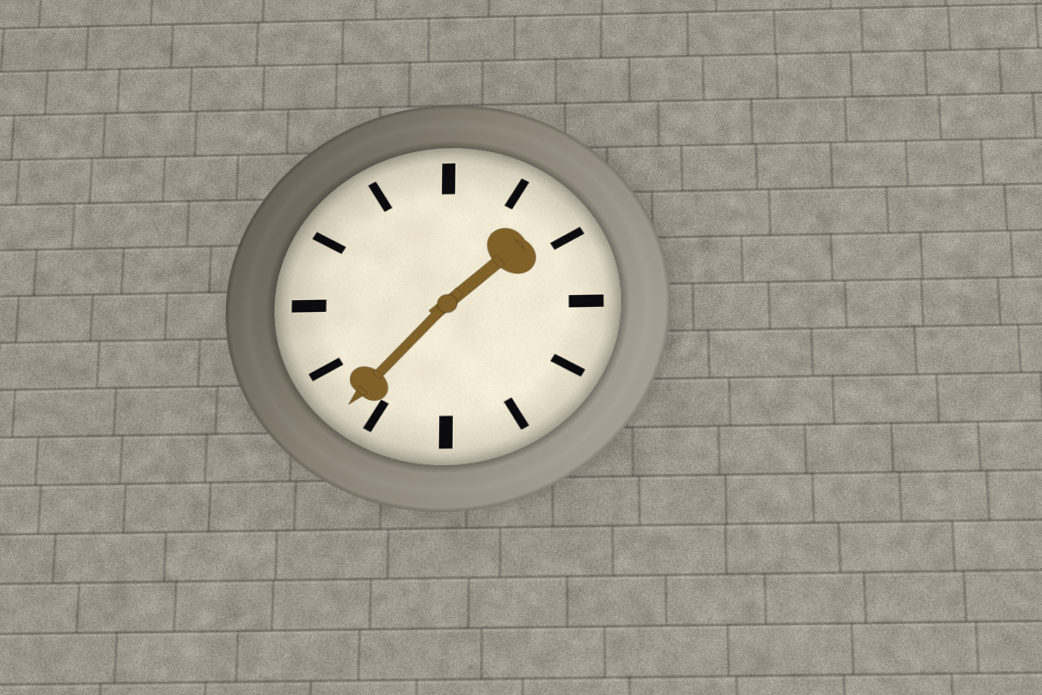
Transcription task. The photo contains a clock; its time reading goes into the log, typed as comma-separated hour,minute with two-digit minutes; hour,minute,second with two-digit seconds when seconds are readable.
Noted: 1,37
